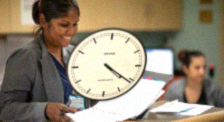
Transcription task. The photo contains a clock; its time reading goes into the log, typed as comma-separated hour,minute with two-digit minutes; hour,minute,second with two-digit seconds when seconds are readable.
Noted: 4,21
